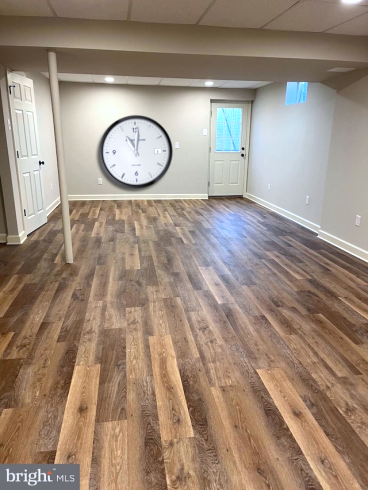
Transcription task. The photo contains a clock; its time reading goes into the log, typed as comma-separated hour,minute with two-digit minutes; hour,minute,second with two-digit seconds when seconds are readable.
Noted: 11,01
